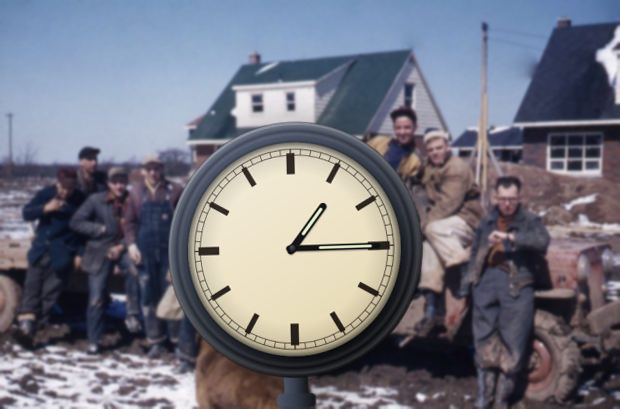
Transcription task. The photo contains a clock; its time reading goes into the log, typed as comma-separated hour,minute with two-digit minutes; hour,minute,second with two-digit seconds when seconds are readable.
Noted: 1,15
